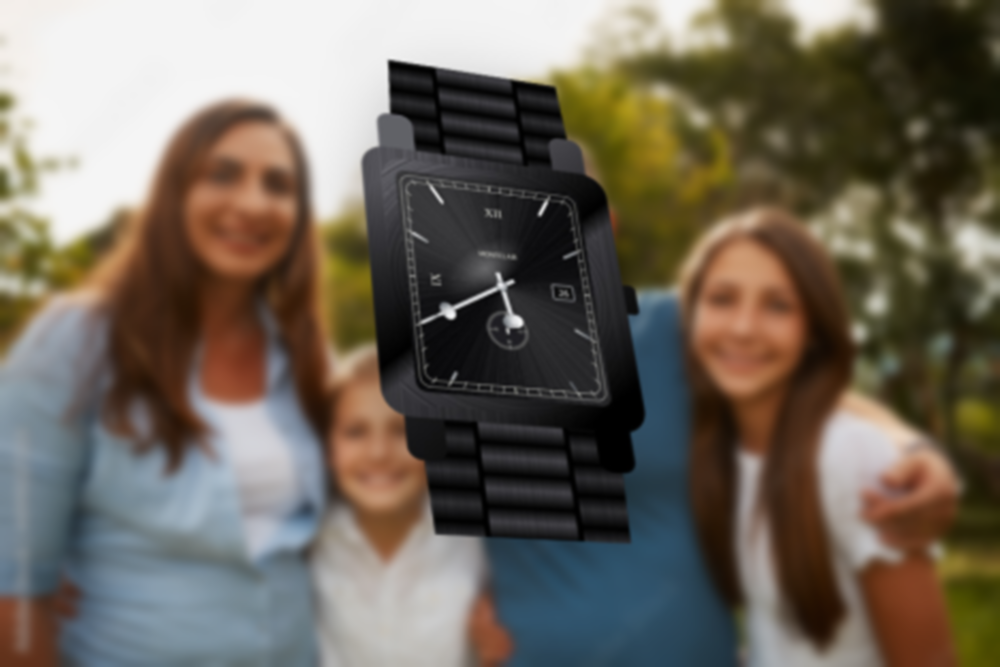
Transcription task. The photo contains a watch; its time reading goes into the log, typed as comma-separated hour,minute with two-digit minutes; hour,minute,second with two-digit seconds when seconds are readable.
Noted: 5,40
